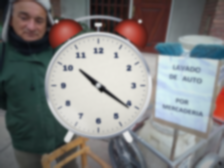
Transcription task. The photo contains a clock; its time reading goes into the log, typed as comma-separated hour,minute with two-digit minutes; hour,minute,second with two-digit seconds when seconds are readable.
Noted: 10,21
